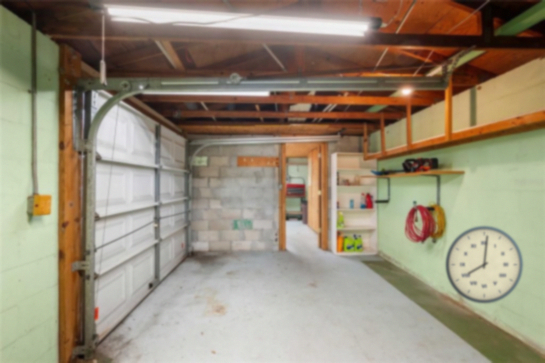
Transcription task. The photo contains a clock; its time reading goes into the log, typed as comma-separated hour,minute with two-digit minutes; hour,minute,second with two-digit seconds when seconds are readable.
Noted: 8,01
